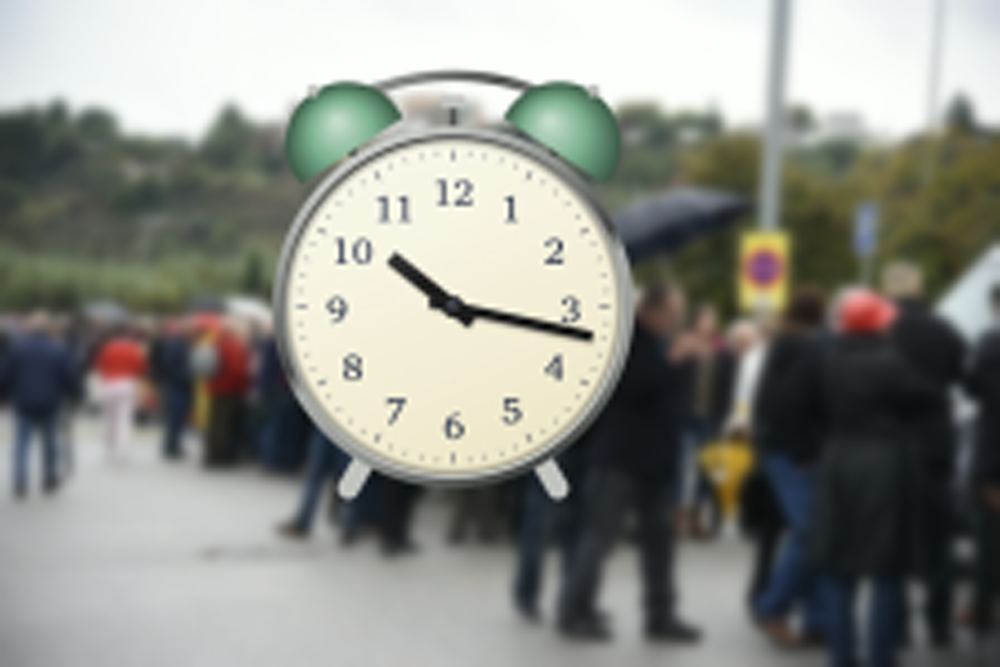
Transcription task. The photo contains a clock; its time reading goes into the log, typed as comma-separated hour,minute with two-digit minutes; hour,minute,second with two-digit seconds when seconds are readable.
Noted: 10,17
